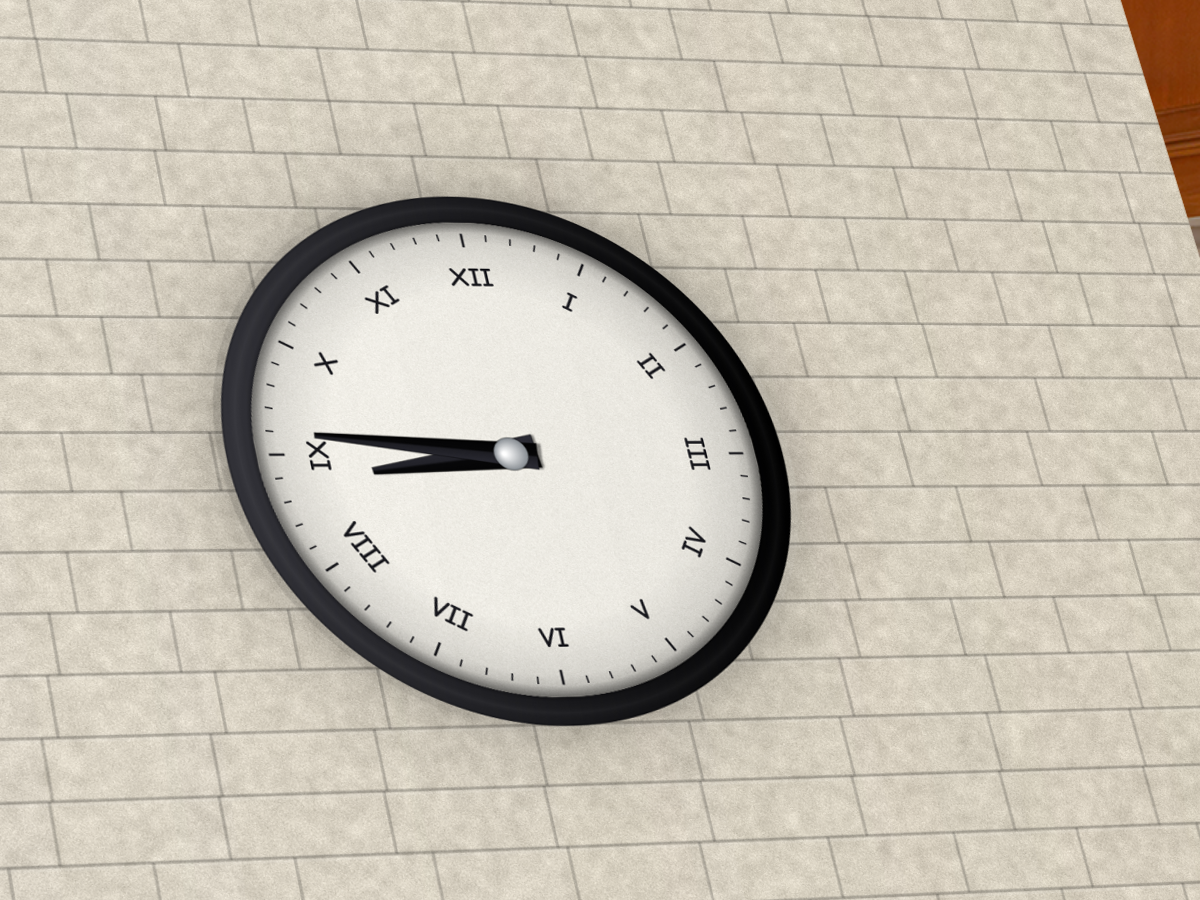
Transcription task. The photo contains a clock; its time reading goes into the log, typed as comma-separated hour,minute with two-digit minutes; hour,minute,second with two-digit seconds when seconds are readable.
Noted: 8,46
